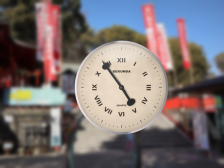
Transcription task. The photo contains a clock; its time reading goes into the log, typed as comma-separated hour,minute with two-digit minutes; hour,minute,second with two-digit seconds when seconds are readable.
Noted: 4,54
